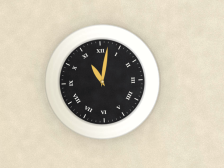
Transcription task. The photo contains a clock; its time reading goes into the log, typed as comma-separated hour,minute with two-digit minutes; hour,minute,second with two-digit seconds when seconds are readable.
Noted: 11,02
